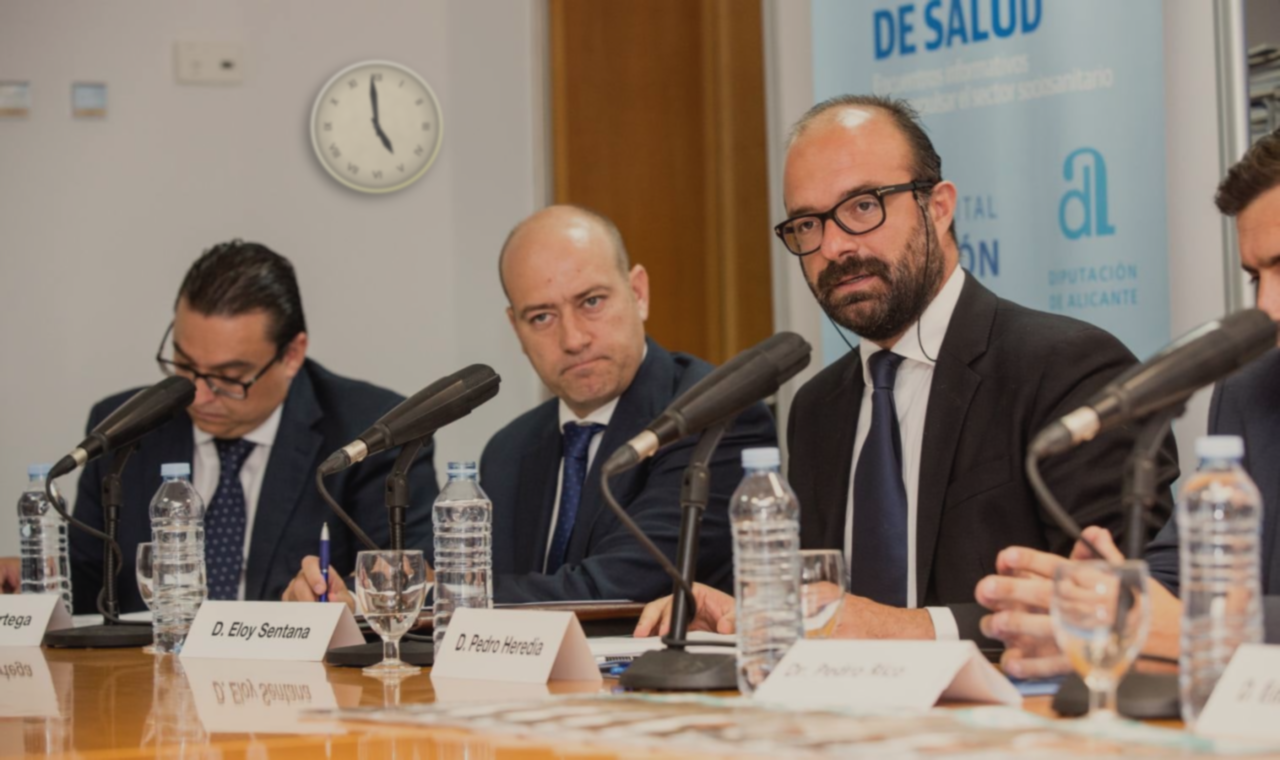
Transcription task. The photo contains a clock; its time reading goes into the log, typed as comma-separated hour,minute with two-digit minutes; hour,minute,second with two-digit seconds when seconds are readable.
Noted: 4,59
